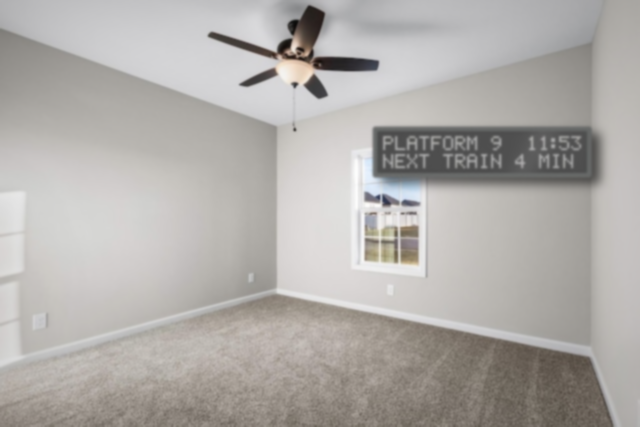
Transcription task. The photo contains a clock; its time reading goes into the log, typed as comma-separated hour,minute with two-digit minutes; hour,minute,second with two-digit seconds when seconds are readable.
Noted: 11,53
